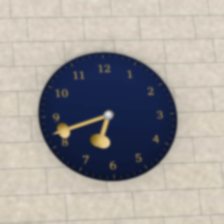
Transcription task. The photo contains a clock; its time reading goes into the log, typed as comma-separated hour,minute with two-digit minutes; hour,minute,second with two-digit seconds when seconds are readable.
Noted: 6,42
